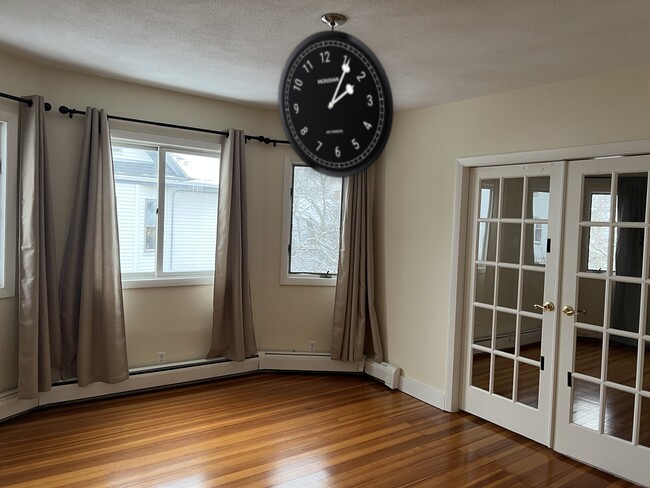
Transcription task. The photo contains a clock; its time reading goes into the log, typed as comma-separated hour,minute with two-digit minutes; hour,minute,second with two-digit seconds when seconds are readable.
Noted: 2,06
